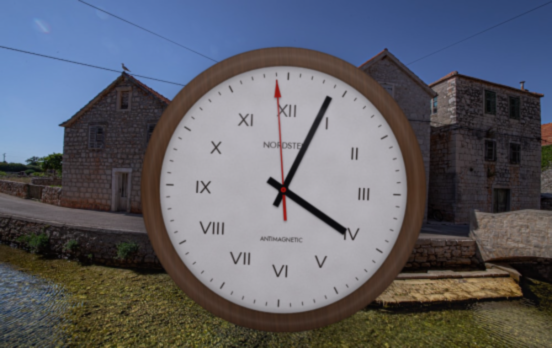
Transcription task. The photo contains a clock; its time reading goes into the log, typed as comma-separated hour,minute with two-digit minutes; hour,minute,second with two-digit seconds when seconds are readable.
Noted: 4,03,59
